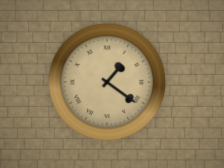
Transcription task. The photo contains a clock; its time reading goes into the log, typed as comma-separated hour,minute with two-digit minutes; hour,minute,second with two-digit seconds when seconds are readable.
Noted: 1,21
